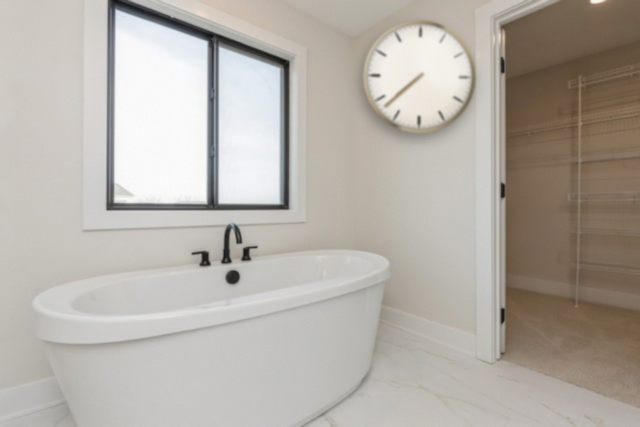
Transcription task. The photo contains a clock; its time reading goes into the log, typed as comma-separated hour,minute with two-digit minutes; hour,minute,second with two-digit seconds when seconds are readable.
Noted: 7,38
